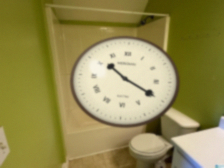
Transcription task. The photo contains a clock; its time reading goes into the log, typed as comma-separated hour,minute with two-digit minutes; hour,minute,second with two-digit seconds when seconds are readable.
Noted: 10,20
